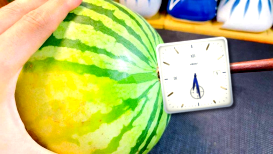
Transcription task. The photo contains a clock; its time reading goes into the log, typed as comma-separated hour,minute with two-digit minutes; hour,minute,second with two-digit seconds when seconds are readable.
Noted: 6,29
